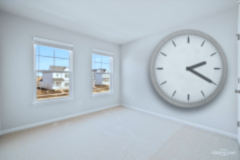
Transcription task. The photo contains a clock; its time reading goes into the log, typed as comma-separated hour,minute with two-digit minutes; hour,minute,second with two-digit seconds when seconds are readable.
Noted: 2,20
